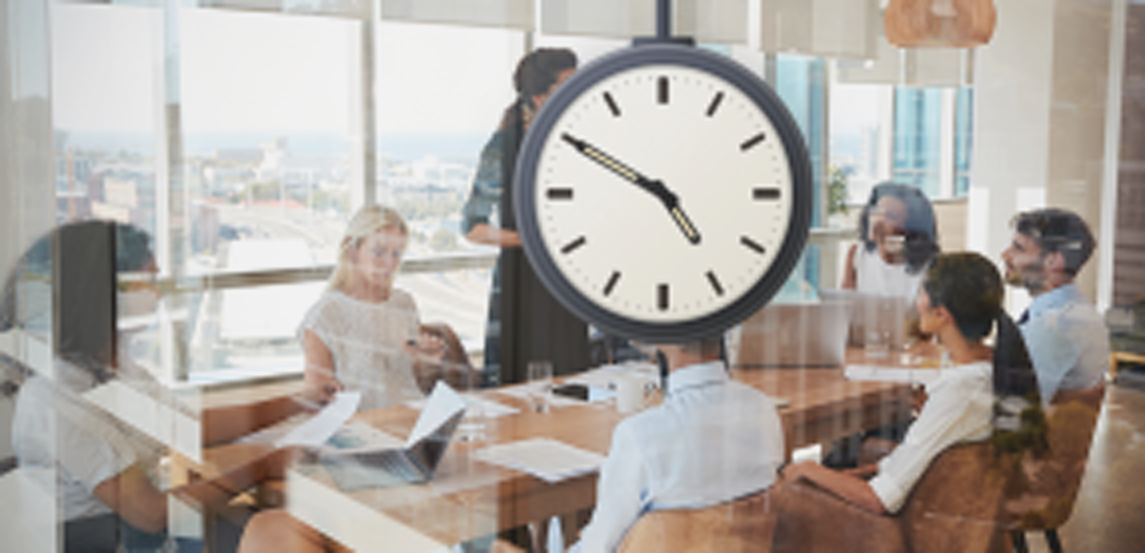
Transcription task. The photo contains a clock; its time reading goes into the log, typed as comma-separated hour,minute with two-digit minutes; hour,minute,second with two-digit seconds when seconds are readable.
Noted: 4,50
